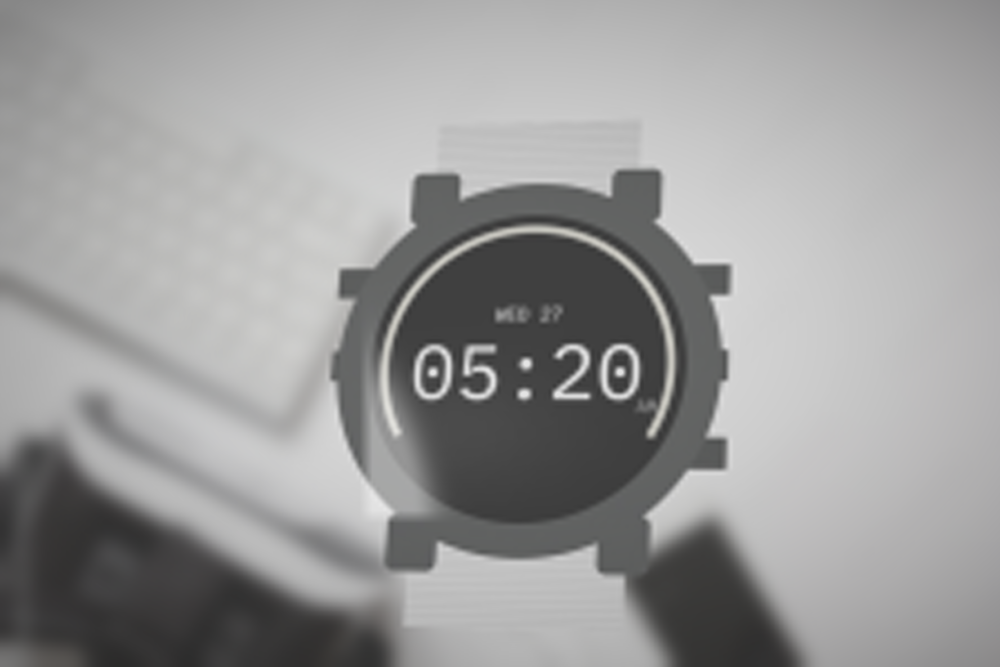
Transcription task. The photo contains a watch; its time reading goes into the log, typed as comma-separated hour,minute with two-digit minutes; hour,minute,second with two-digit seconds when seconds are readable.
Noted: 5,20
